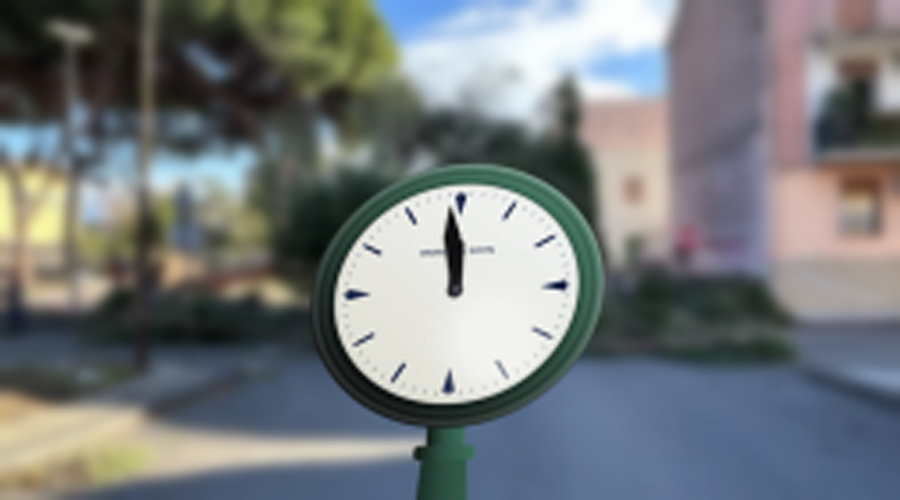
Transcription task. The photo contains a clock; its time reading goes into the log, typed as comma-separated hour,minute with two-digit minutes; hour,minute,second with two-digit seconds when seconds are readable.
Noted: 11,59
